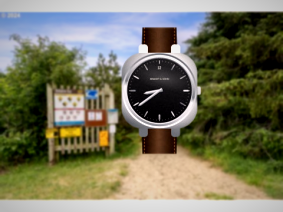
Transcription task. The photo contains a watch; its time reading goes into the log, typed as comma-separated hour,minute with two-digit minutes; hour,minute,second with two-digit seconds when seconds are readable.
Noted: 8,39
